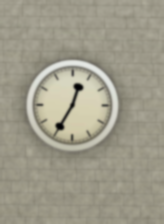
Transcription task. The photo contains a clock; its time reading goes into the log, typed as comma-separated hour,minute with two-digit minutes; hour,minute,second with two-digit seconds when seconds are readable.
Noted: 12,35
